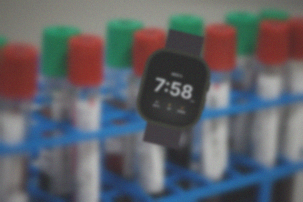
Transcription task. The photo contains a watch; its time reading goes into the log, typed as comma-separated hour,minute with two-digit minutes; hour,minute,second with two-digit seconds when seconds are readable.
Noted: 7,58
